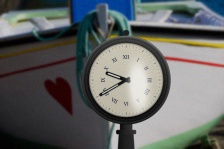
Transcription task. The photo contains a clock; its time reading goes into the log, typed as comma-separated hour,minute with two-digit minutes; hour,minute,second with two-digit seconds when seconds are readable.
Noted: 9,40
